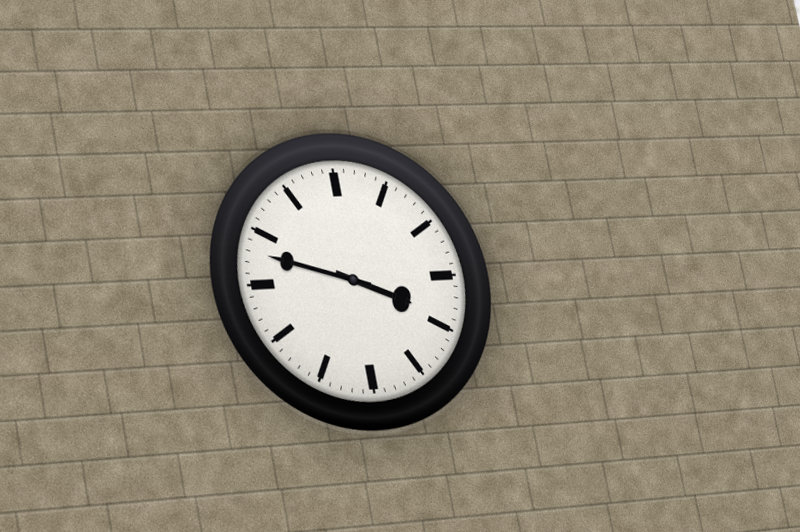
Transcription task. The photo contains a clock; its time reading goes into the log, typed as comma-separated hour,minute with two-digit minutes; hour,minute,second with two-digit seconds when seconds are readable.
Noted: 3,48
